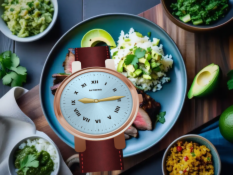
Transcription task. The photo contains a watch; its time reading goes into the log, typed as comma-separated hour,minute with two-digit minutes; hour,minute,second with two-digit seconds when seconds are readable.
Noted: 9,14
